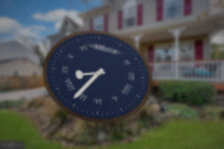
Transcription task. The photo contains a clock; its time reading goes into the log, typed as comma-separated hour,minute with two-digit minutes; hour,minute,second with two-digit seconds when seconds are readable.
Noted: 8,36
